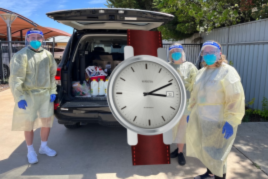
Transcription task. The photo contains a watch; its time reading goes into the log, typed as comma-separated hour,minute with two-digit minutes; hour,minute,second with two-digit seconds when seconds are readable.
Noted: 3,11
